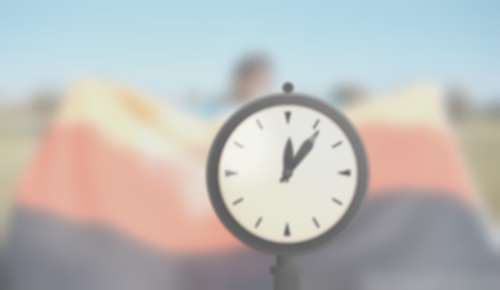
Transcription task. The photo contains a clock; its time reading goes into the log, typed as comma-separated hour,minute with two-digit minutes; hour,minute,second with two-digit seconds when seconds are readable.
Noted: 12,06
